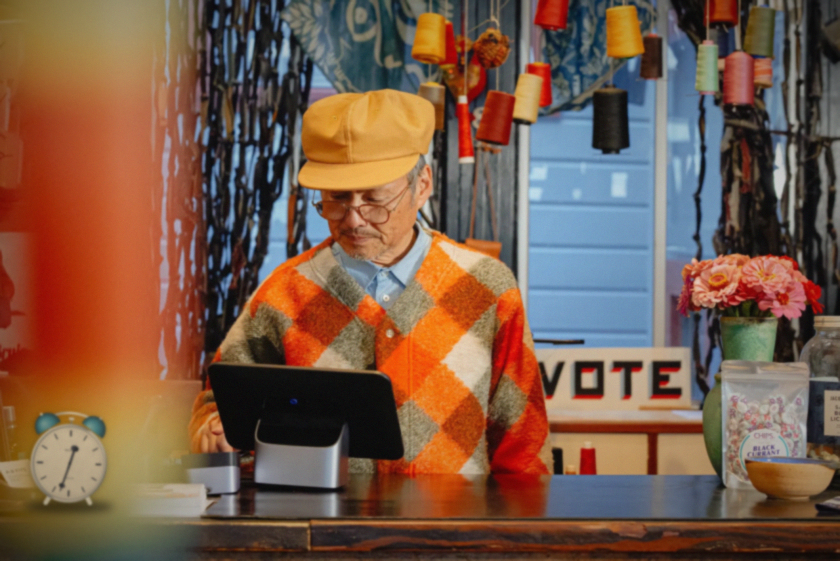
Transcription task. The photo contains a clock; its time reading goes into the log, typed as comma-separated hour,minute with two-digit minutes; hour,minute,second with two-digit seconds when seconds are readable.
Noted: 12,33
